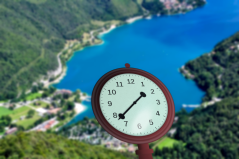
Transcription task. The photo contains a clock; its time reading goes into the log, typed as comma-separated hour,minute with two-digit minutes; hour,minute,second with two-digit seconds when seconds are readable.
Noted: 1,38
